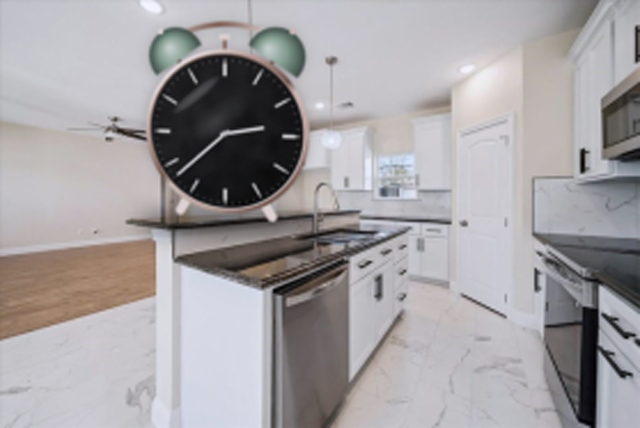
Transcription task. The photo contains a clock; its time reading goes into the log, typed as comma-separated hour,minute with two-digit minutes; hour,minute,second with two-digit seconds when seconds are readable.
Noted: 2,38
